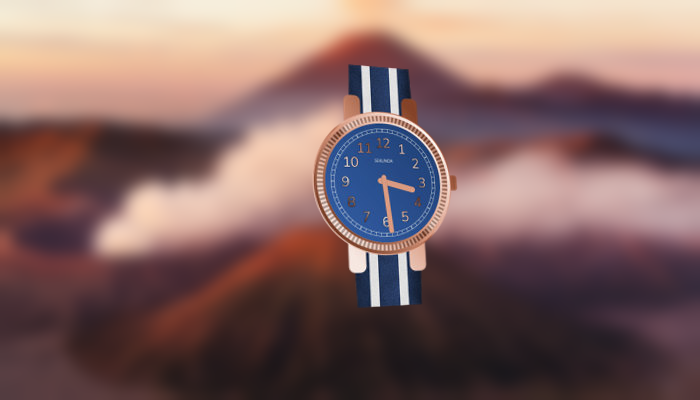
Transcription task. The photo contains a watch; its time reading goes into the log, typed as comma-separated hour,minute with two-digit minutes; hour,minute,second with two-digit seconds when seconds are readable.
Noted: 3,29
